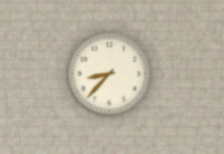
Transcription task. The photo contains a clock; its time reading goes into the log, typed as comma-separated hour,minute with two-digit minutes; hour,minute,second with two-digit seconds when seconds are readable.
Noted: 8,37
